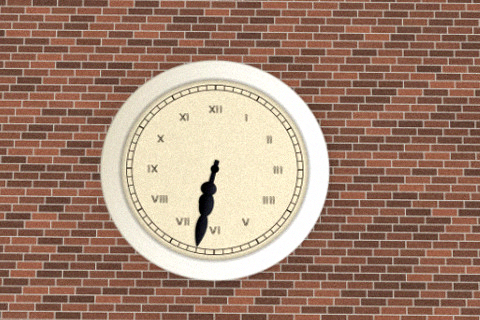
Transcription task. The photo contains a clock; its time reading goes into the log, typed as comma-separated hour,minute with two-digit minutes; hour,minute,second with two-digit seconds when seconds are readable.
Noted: 6,32
